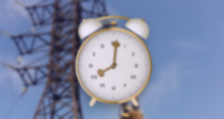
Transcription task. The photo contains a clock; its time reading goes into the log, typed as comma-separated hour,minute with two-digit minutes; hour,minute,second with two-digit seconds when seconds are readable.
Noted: 8,01
